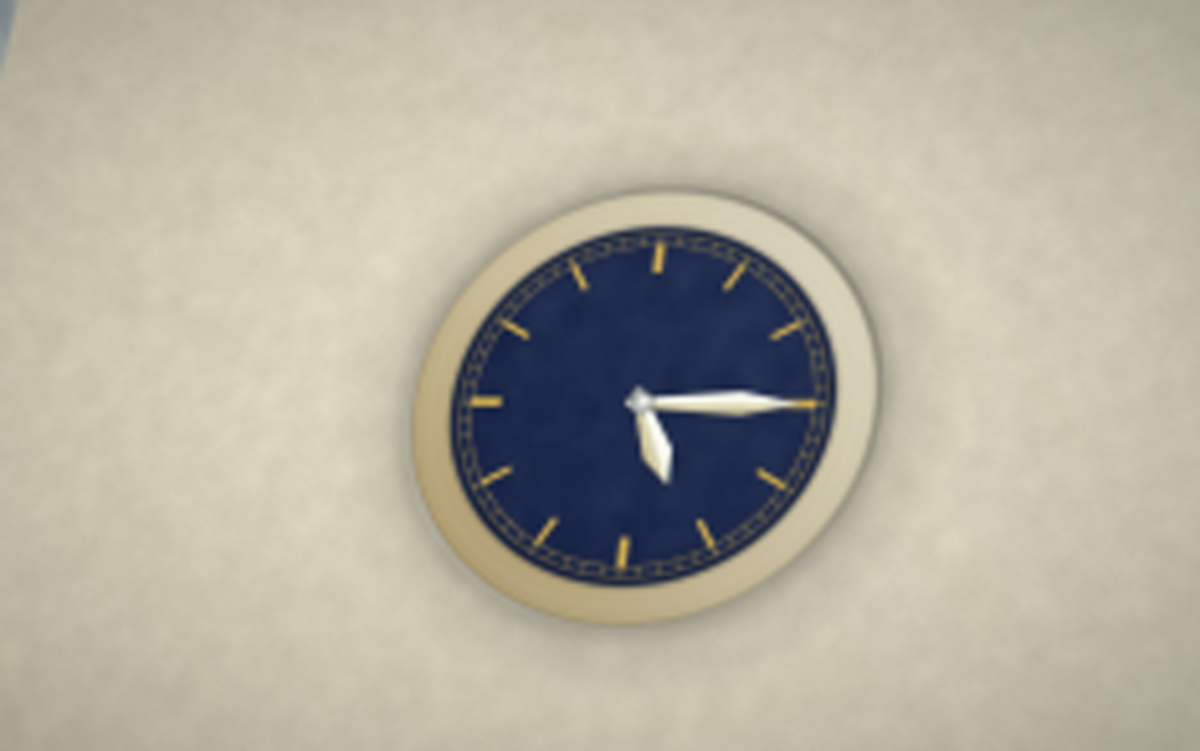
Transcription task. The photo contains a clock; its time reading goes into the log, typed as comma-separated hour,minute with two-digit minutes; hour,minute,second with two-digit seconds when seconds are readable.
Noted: 5,15
